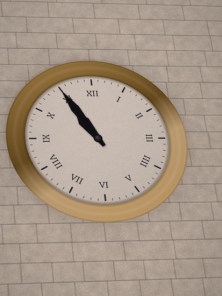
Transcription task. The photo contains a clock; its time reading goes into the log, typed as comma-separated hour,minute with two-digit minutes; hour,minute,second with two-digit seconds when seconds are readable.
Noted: 10,55
